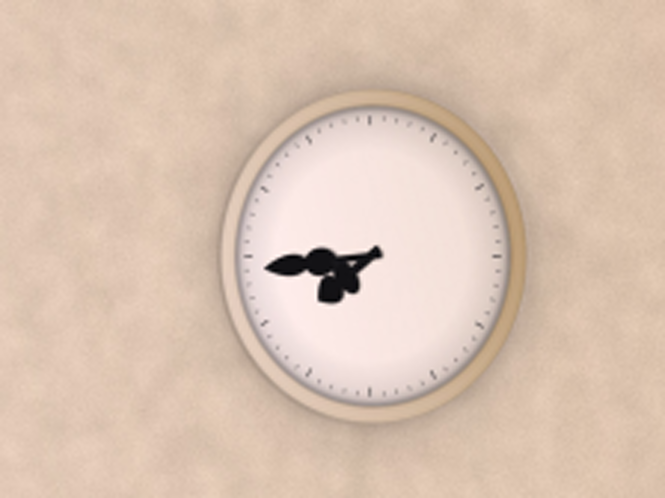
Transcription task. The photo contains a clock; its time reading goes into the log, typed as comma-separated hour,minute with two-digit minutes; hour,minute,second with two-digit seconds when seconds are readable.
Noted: 7,44
